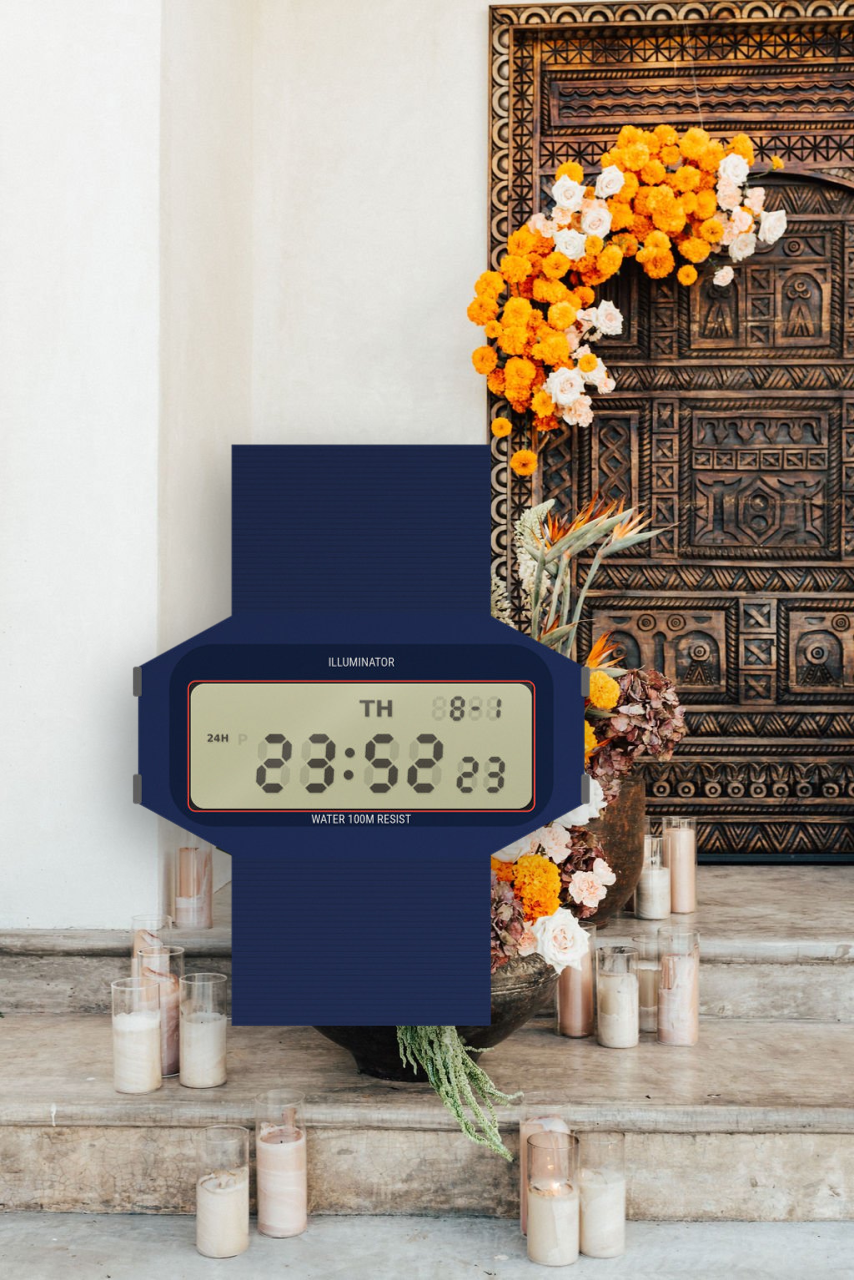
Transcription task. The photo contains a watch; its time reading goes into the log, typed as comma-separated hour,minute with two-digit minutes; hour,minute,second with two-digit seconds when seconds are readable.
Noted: 23,52,23
